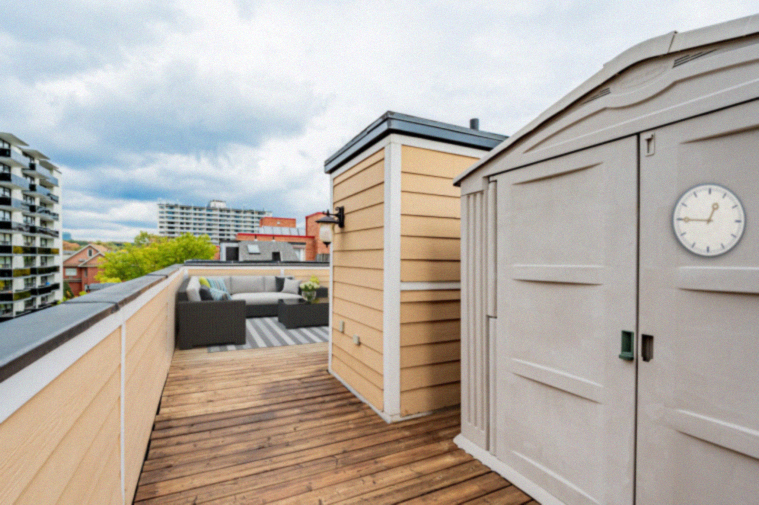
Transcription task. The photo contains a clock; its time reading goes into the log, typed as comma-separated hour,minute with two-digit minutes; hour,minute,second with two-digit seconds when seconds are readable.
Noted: 12,45
